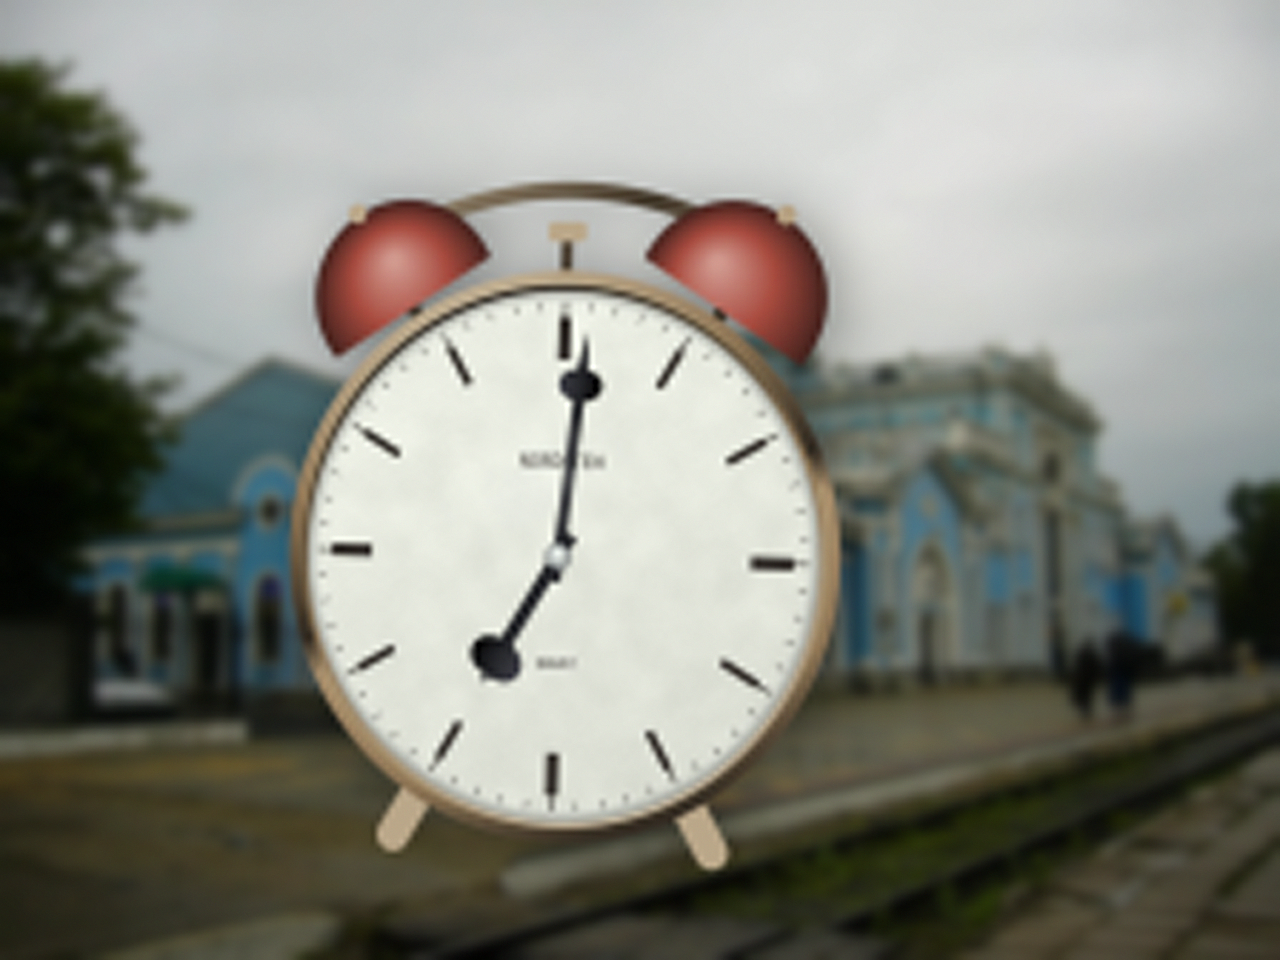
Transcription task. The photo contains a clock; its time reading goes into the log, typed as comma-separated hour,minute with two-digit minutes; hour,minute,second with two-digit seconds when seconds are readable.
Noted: 7,01
